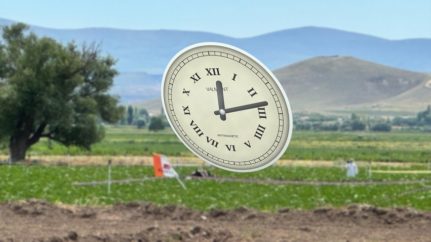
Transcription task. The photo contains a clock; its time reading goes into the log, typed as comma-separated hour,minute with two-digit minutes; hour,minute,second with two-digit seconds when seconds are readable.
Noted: 12,13
